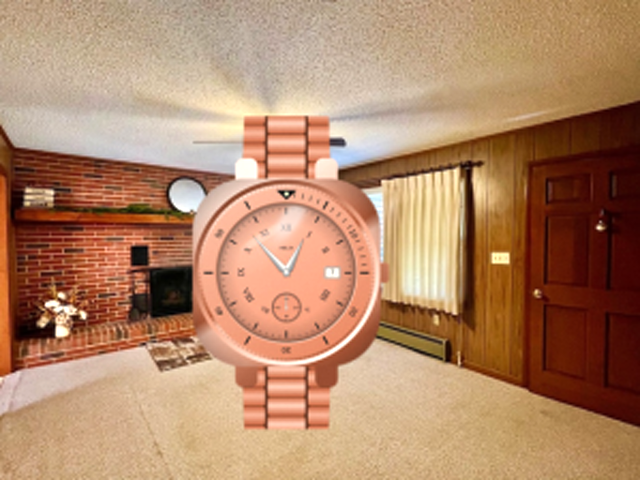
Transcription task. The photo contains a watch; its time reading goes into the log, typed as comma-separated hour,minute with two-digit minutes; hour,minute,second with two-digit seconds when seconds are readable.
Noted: 12,53
